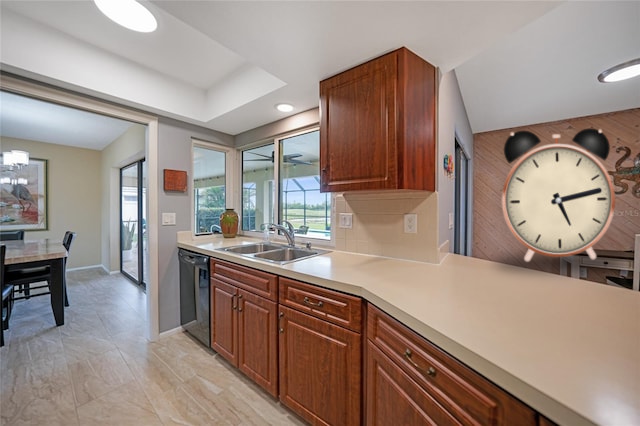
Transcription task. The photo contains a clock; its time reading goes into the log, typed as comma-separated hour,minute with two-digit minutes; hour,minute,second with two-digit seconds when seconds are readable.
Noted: 5,13
